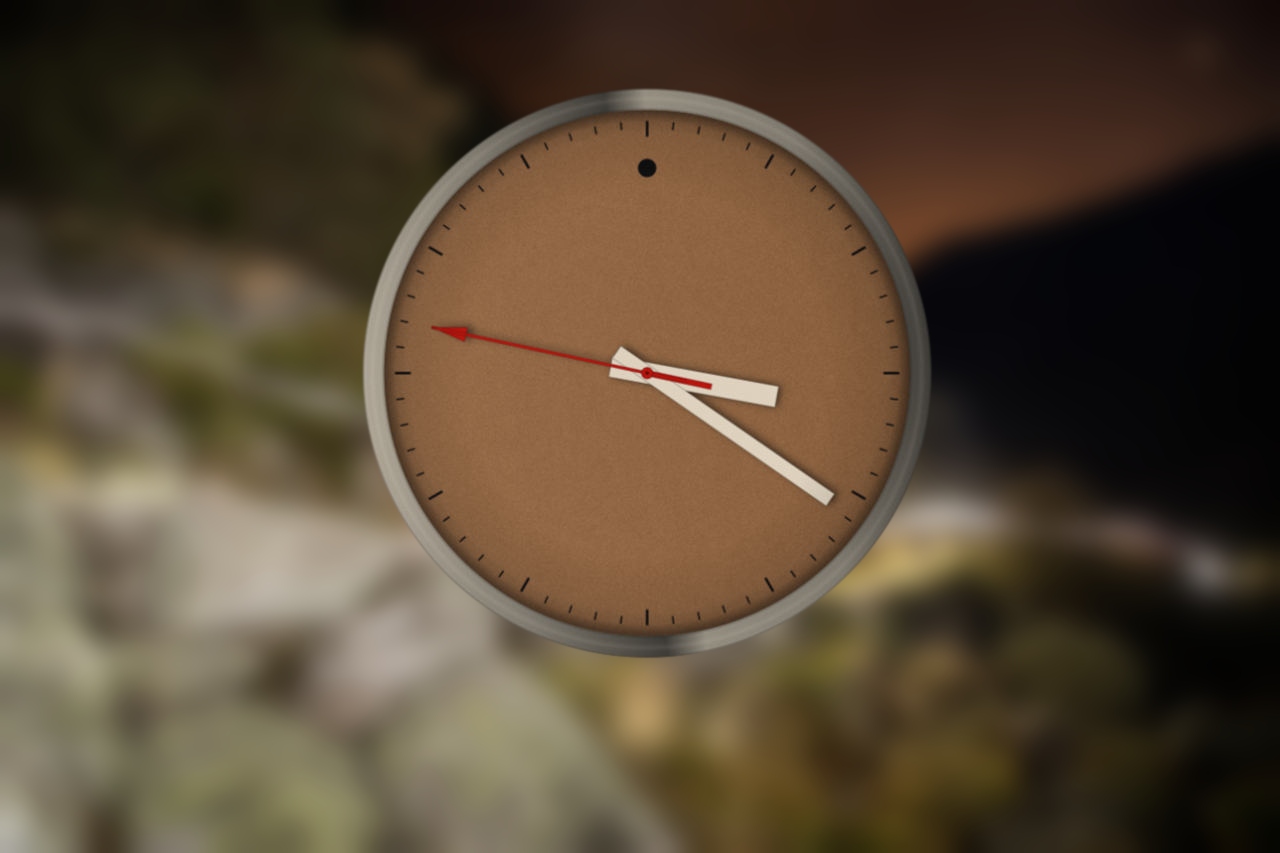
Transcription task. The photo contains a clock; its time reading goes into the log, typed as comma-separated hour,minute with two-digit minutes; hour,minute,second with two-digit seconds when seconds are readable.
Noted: 3,20,47
